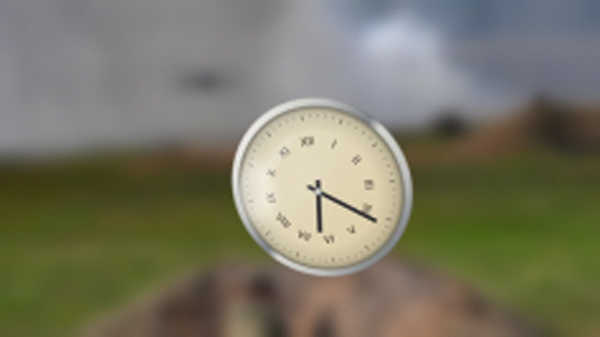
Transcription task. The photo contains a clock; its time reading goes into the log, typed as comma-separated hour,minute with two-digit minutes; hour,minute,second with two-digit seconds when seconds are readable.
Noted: 6,21
